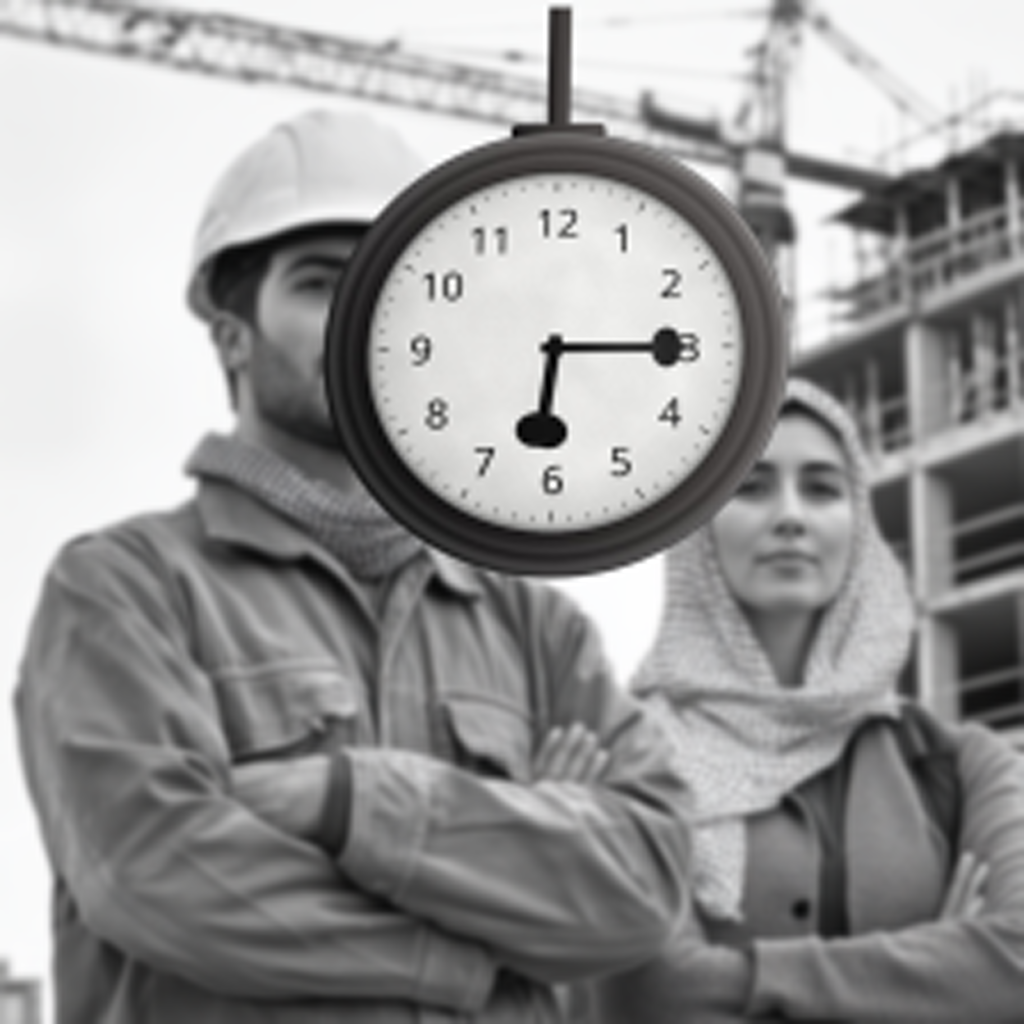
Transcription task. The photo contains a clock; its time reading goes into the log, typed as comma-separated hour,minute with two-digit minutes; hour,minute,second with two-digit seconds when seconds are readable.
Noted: 6,15
